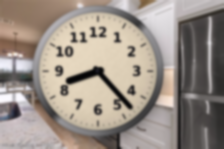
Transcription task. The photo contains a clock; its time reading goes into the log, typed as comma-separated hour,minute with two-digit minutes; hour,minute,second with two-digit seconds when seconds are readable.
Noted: 8,23
